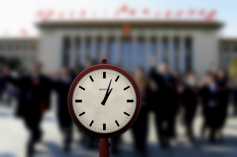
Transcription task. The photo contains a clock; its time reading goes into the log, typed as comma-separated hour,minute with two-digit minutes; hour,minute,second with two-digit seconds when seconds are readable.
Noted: 1,03
